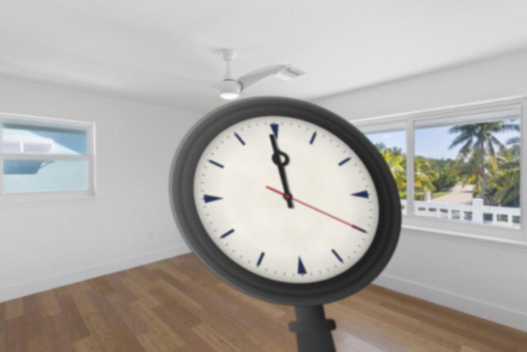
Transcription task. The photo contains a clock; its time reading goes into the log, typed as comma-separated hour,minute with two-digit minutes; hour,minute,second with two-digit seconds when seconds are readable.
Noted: 11,59,20
